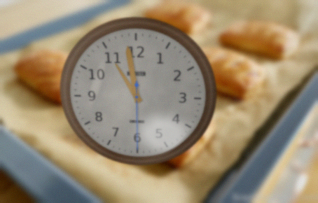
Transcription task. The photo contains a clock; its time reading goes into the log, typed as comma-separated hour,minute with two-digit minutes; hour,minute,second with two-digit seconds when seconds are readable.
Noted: 10,58,30
